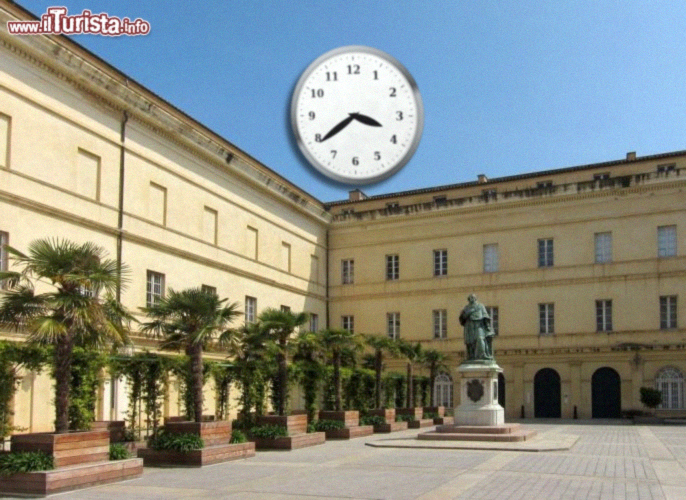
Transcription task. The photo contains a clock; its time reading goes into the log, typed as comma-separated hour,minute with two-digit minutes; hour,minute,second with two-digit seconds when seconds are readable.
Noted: 3,39
